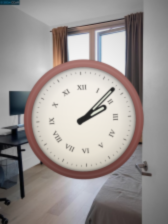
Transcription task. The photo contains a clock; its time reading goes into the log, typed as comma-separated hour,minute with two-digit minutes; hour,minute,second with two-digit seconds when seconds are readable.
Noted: 2,08
